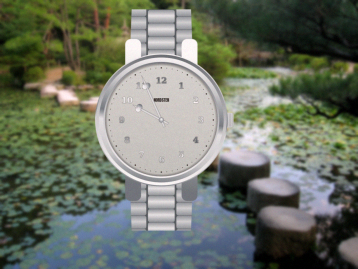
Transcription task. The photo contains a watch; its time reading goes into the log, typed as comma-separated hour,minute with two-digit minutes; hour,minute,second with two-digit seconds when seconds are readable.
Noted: 9,56
